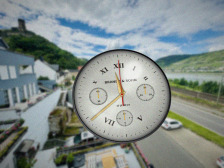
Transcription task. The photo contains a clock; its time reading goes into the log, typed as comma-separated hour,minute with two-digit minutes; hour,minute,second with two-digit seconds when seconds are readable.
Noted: 11,39
